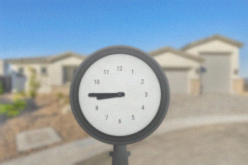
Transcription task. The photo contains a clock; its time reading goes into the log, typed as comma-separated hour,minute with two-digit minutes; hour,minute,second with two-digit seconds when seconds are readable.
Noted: 8,45
